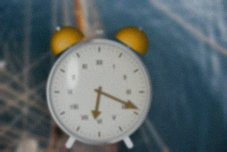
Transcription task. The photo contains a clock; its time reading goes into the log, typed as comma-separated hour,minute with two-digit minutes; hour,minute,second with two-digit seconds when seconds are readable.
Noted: 6,19
